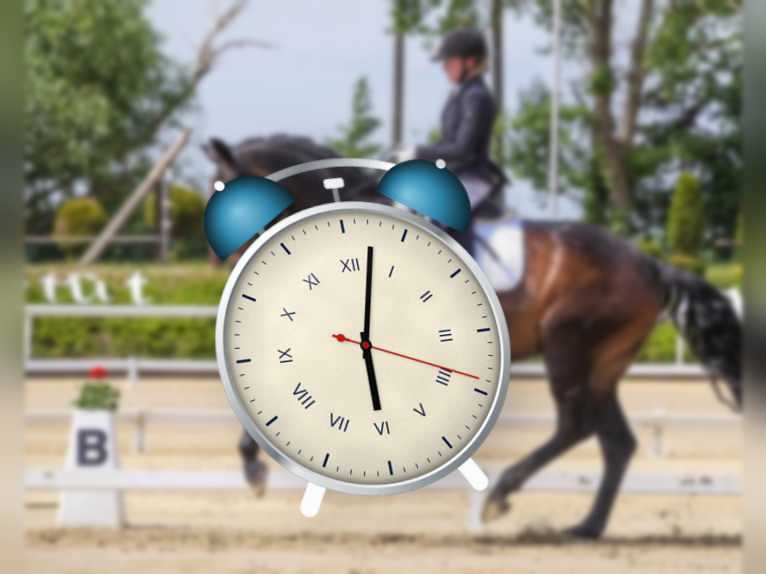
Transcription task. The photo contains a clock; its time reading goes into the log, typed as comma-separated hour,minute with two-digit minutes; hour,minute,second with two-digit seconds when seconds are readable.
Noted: 6,02,19
